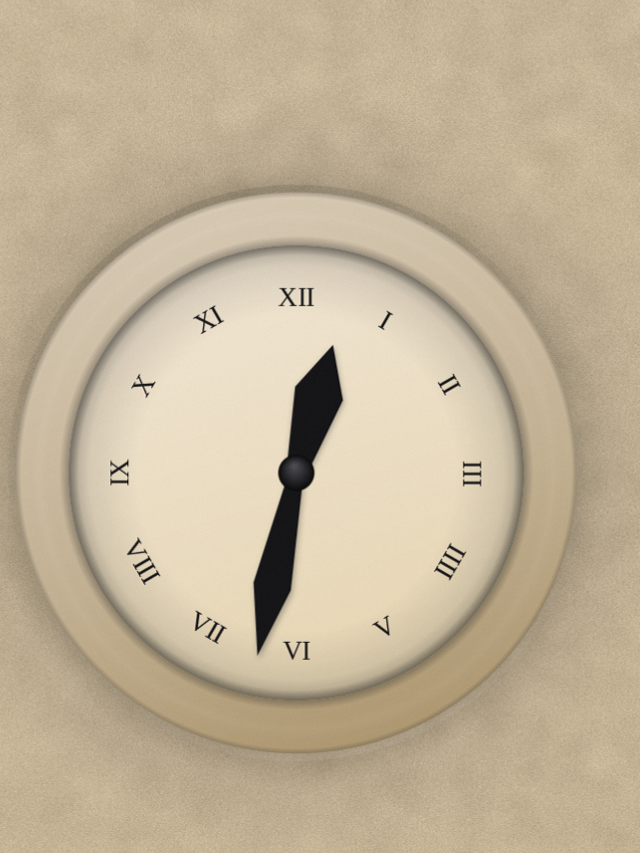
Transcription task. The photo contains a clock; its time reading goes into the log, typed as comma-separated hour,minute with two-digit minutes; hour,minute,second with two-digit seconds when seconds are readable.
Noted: 12,32
